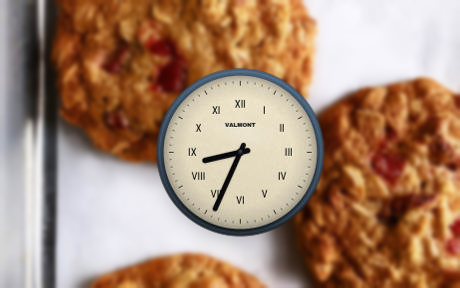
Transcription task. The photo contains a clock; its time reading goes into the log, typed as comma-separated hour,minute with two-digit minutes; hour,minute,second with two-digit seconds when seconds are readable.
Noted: 8,34
